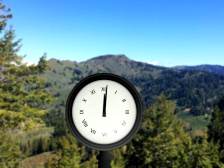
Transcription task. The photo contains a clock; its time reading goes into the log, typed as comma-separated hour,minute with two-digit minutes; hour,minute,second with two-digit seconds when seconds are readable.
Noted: 12,01
